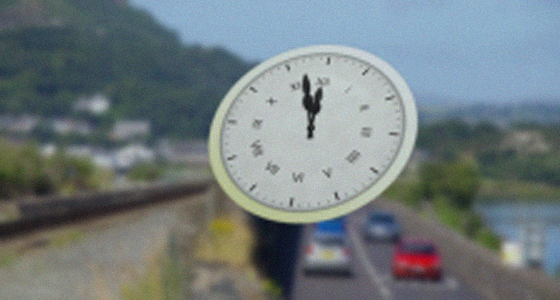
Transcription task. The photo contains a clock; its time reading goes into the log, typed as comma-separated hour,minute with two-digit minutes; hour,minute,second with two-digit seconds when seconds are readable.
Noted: 11,57
